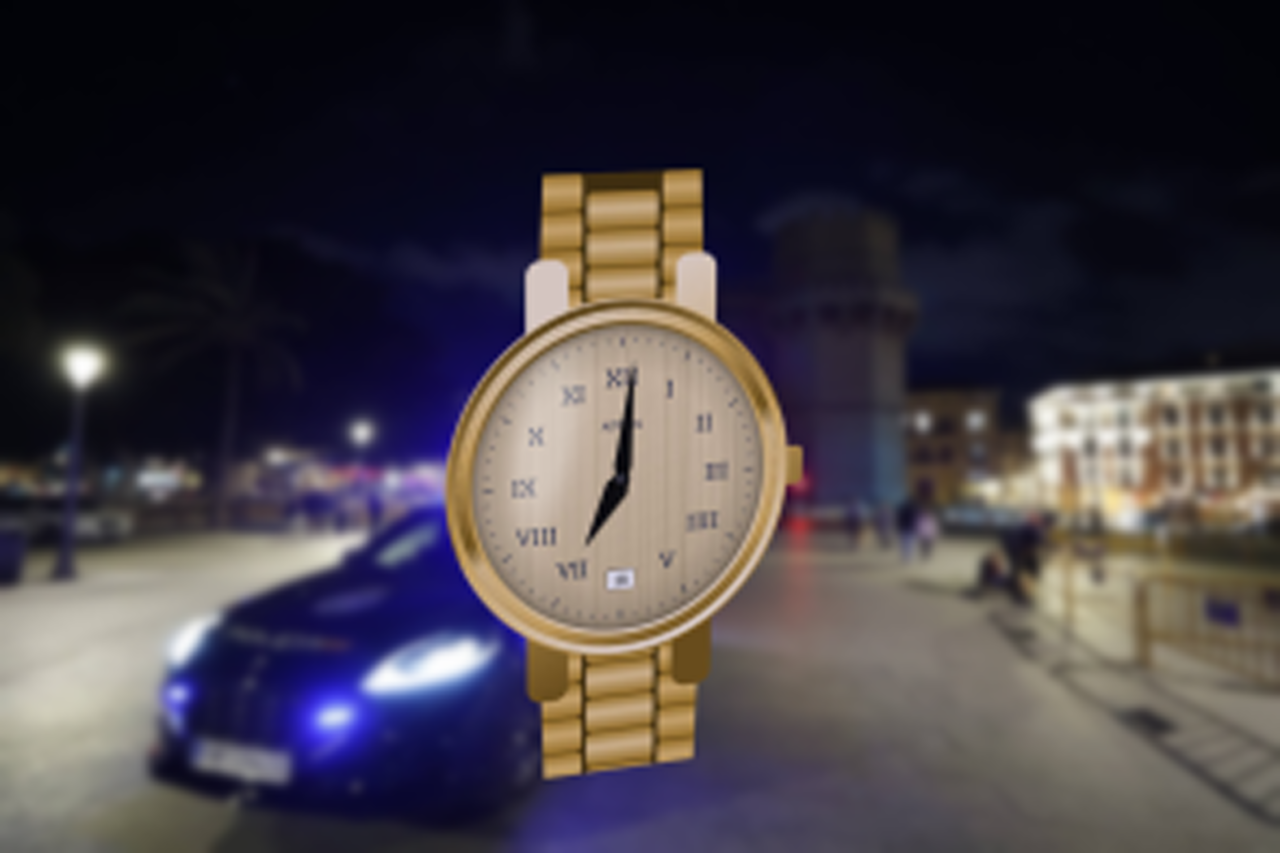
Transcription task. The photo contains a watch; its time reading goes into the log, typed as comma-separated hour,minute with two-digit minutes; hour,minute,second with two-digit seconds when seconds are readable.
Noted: 7,01
